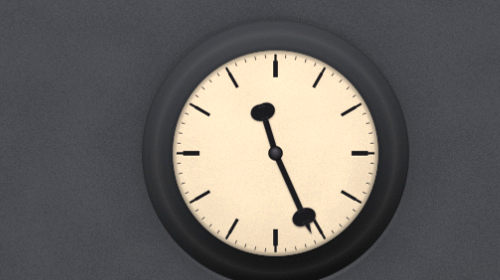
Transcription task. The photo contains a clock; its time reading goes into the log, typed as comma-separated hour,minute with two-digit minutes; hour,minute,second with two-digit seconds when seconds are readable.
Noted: 11,26
